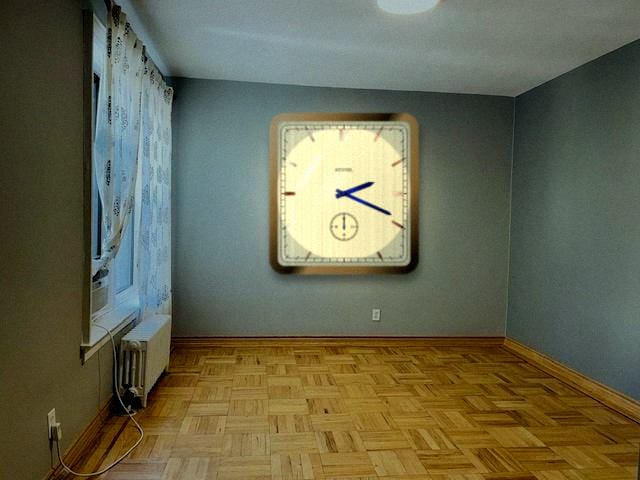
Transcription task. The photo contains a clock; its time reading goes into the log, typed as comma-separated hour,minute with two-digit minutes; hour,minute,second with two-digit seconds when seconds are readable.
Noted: 2,19
